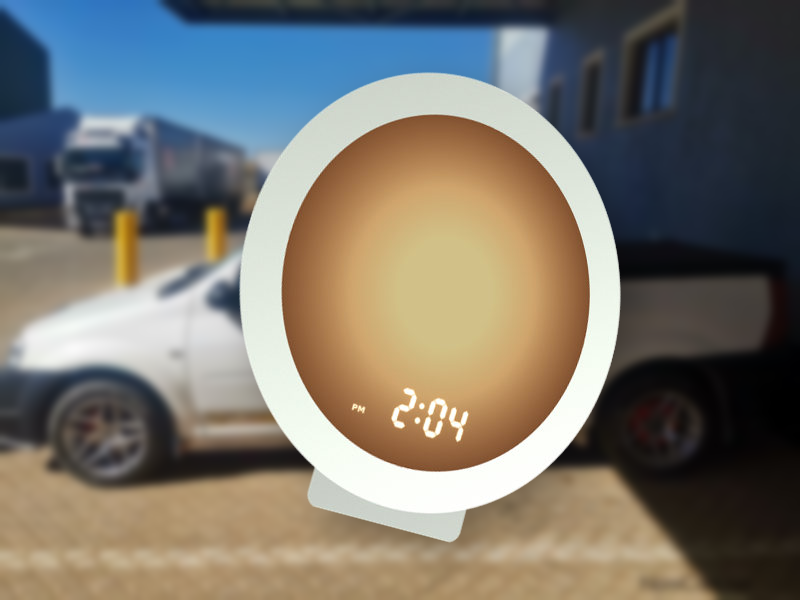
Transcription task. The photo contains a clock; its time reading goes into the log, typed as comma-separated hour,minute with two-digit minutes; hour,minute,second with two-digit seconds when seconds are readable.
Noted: 2,04
